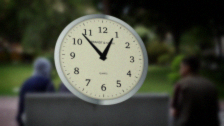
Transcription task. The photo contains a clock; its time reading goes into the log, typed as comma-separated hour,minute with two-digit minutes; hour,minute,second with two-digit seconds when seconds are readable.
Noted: 12,53
